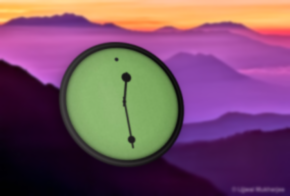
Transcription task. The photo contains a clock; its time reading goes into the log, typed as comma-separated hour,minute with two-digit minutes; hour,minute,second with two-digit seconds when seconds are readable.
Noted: 12,30
